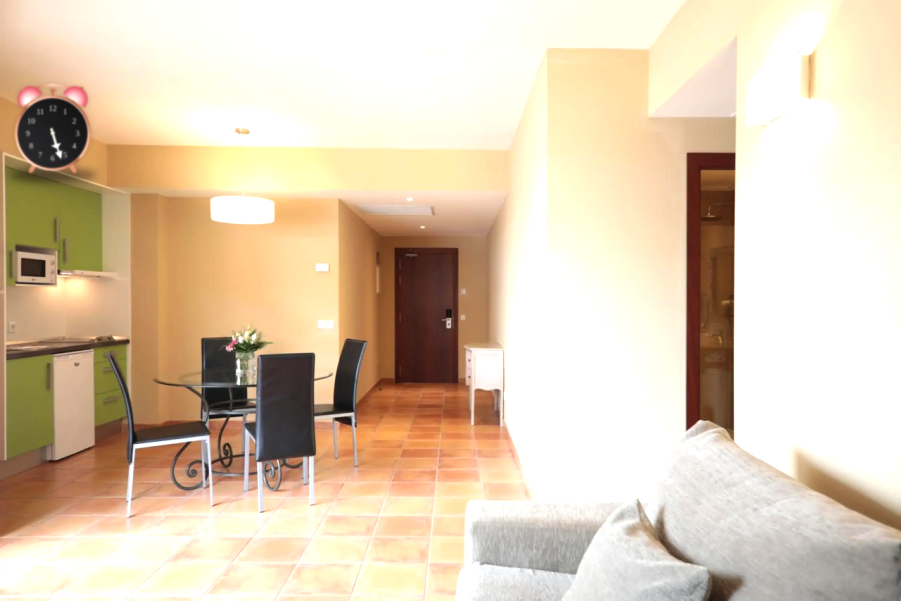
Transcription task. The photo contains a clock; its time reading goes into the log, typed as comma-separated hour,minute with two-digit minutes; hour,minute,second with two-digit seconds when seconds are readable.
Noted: 5,27
